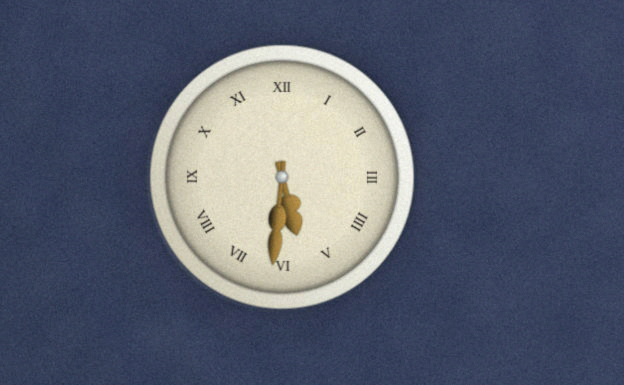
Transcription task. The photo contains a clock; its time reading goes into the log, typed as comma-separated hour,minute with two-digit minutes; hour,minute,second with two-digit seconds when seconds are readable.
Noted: 5,31
